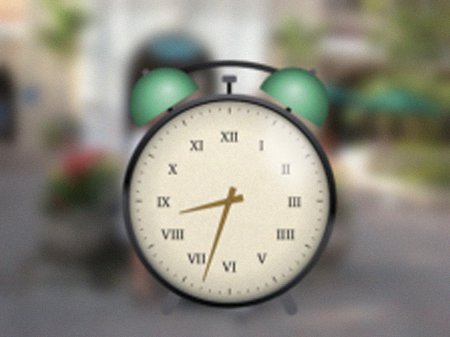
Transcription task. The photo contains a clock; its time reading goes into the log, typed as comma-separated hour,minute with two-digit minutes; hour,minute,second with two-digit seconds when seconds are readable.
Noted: 8,33
